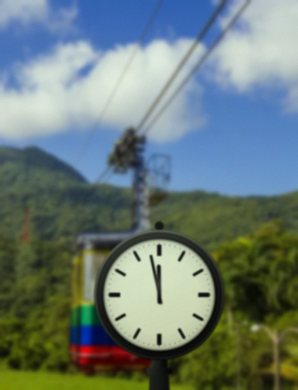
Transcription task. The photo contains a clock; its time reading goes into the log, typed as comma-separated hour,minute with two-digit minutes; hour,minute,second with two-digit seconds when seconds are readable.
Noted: 11,58
